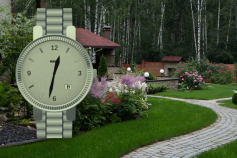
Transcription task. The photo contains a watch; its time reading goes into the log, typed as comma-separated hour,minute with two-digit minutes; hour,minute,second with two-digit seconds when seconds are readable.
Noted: 12,32
